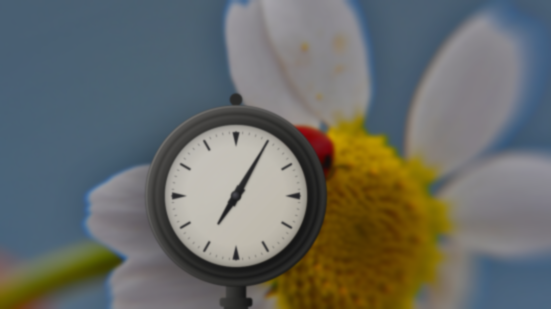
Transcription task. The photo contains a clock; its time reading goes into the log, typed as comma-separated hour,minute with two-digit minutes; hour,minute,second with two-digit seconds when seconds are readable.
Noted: 7,05
